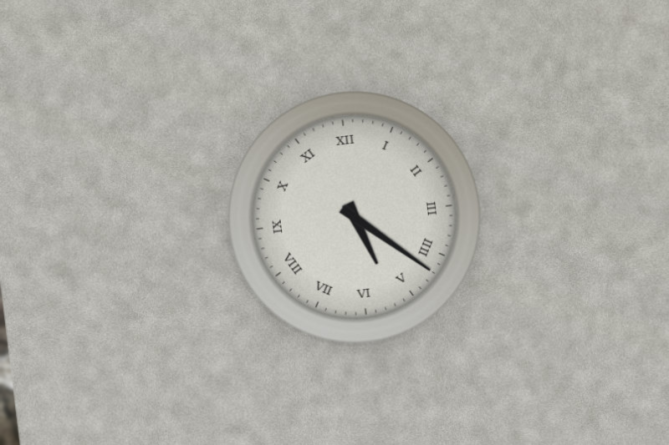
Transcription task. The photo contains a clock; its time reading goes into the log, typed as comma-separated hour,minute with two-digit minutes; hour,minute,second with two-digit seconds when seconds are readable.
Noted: 5,22
